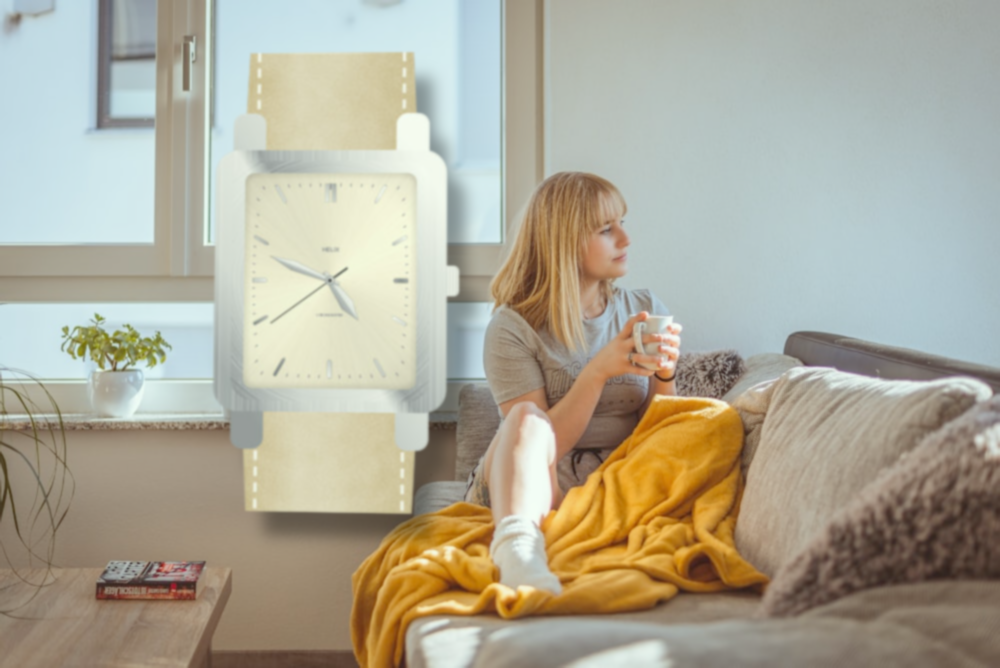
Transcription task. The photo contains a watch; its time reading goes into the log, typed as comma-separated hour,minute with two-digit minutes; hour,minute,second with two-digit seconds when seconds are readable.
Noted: 4,48,39
